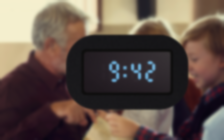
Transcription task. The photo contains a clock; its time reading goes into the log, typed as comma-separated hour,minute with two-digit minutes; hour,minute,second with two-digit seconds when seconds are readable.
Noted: 9,42
